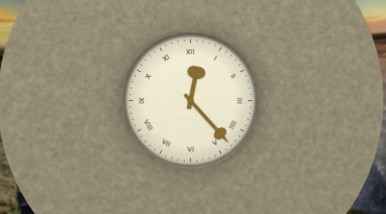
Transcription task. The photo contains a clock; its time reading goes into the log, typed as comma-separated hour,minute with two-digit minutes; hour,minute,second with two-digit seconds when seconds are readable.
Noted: 12,23
